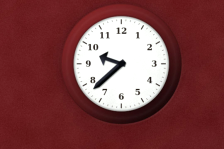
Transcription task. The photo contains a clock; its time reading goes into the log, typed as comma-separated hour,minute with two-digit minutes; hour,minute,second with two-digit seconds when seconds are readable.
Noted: 9,38
